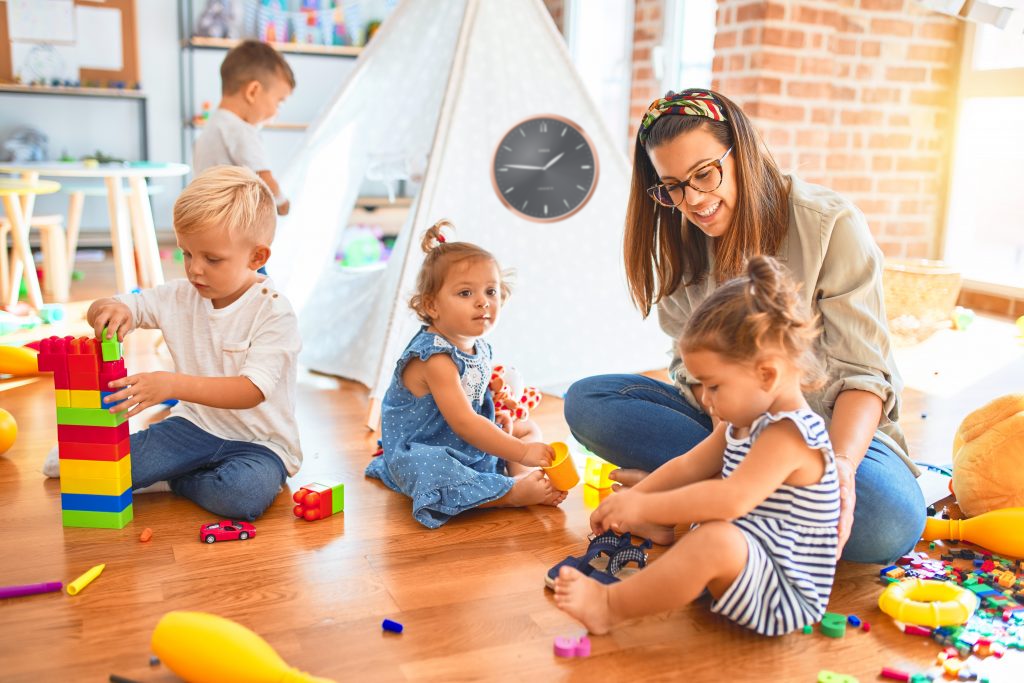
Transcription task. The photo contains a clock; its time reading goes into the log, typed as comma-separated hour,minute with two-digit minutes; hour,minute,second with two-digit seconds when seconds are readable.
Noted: 1,46
